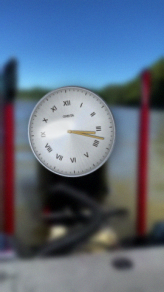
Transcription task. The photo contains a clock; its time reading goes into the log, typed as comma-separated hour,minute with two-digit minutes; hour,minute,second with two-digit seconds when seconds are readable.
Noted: 3,18
